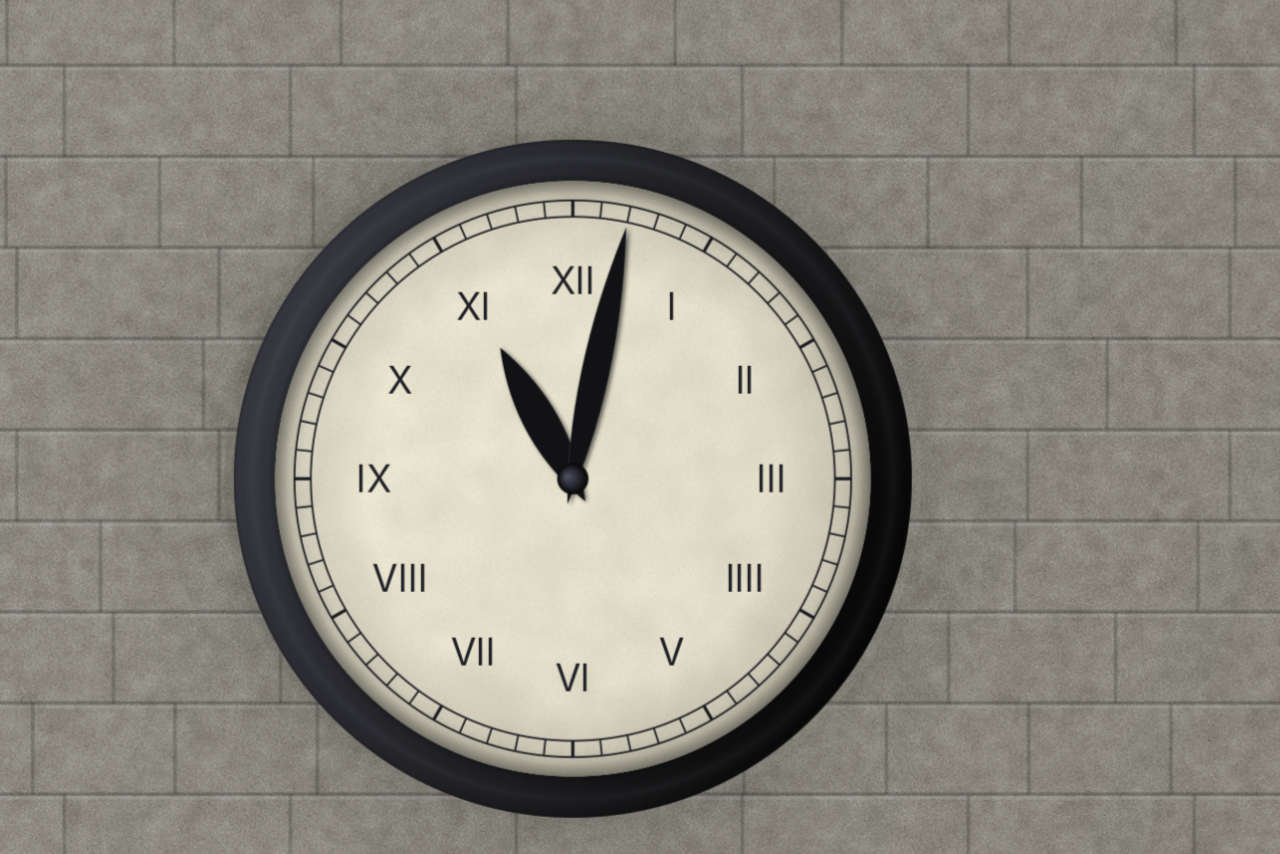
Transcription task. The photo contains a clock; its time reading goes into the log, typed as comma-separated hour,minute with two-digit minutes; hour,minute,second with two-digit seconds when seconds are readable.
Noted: 11,02
